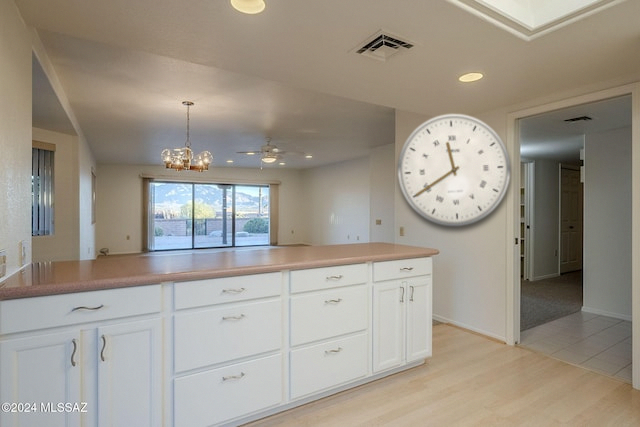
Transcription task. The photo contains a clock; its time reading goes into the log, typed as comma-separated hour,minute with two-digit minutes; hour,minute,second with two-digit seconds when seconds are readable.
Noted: 11,40
